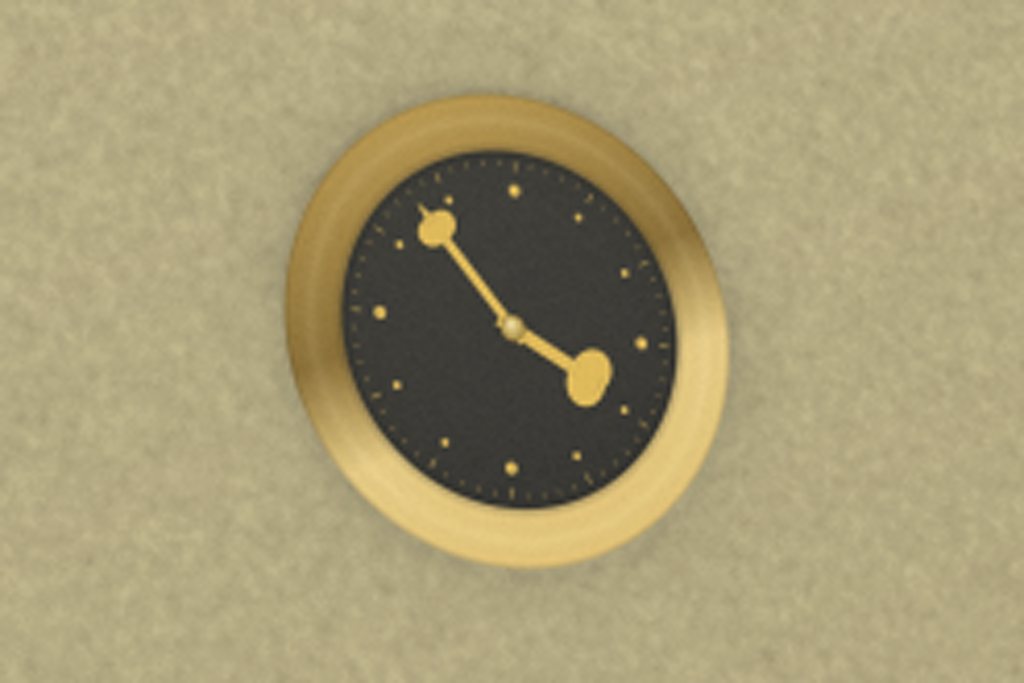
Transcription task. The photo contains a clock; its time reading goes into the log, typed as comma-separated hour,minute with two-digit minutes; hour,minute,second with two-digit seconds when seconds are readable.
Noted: 3,53
